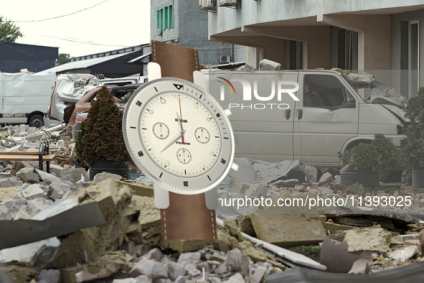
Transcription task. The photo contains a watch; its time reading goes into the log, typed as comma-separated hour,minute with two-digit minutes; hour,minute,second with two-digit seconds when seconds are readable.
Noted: 11,38
